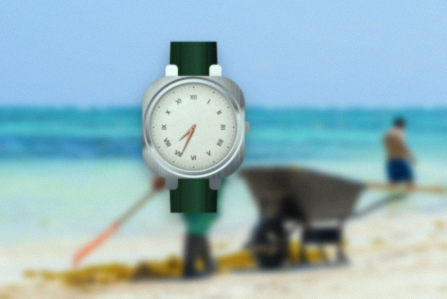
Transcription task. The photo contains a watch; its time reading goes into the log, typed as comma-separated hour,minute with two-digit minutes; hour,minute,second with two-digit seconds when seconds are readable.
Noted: 7,34
